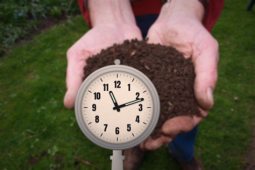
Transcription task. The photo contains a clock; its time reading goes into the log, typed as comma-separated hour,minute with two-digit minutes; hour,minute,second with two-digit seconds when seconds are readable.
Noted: 11,12
